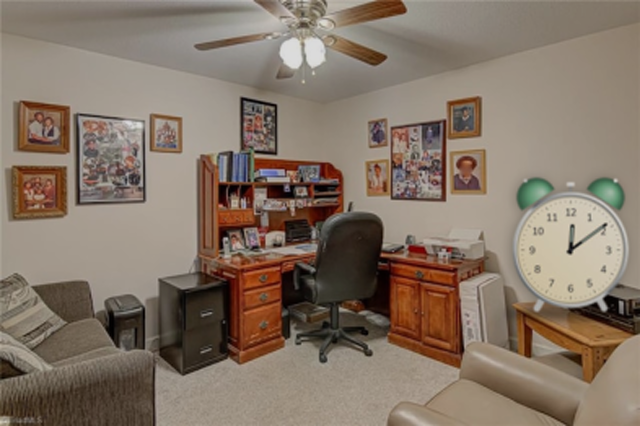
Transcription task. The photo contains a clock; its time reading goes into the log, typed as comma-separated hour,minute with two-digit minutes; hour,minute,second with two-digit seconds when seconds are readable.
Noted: 12,09
